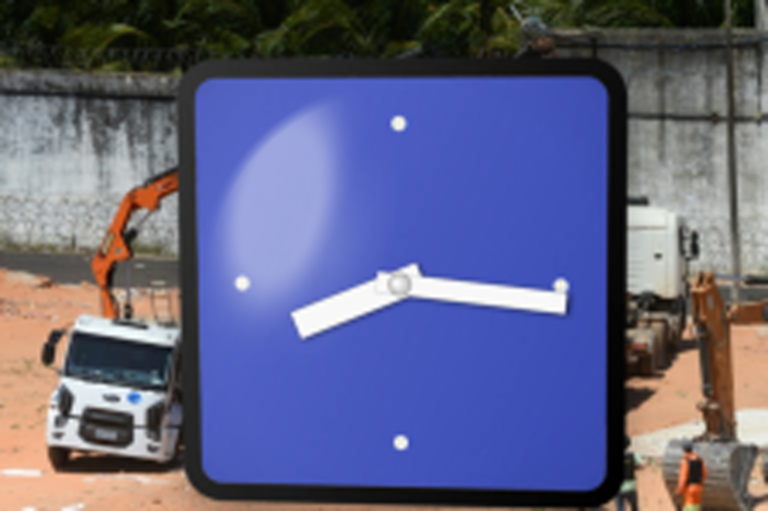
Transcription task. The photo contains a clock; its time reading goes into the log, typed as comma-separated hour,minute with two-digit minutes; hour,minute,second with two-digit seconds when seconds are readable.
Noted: 8,16
